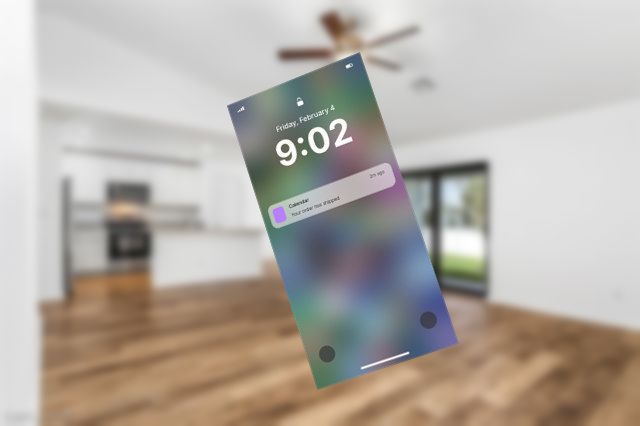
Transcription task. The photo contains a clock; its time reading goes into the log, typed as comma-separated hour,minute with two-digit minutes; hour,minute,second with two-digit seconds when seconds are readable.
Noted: 9,02
